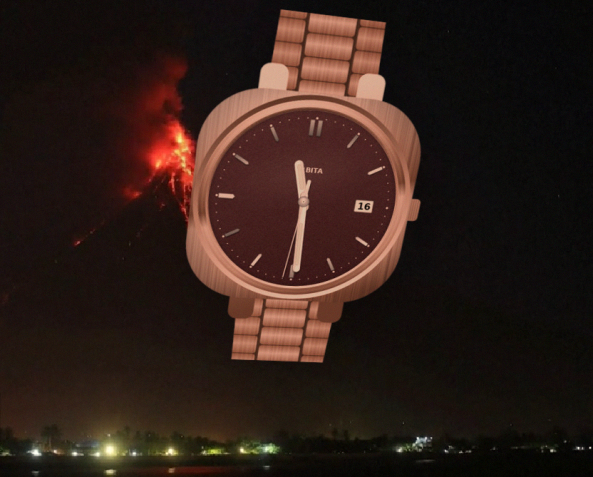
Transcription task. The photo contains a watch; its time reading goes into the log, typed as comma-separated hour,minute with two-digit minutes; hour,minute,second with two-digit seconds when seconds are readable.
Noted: 11,29,31
